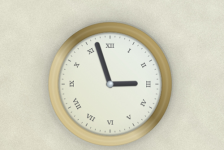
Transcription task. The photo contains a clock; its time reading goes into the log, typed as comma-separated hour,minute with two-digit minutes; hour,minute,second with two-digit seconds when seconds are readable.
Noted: 2,57
